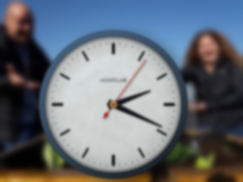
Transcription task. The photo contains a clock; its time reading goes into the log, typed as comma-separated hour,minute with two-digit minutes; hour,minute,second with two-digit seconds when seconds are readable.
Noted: 2,19,06
